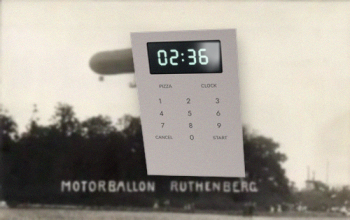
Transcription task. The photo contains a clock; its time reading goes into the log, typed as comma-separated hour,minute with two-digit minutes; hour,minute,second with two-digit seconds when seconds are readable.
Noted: 2,36
